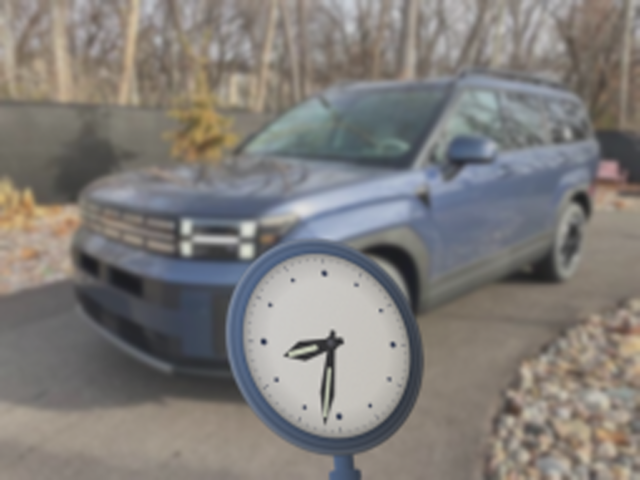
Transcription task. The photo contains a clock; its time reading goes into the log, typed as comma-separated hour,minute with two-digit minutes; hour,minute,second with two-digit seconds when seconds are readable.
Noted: 8,32
